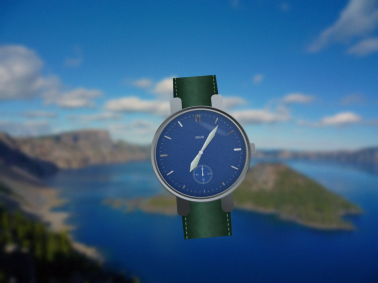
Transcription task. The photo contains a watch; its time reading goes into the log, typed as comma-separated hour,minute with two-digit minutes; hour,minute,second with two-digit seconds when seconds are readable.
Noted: 7,06
